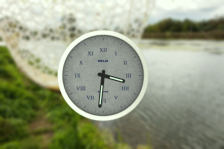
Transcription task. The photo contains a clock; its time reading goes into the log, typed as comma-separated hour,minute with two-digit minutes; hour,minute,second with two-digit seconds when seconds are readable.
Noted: 3,31
